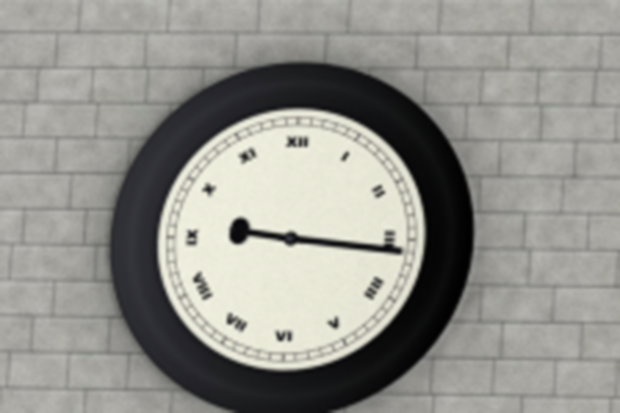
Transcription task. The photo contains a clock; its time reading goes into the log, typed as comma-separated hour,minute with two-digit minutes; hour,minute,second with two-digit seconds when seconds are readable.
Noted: 9,16
